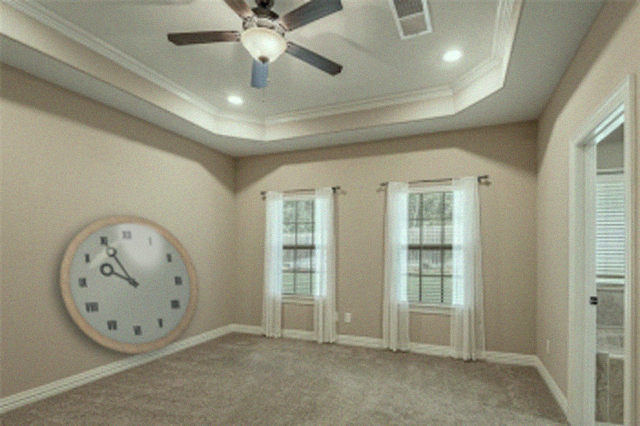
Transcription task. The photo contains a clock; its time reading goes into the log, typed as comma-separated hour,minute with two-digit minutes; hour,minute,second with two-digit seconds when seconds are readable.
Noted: 9,55
